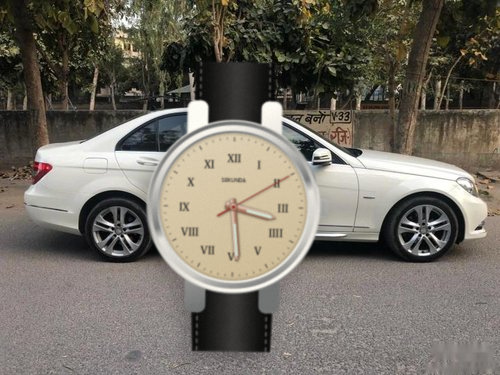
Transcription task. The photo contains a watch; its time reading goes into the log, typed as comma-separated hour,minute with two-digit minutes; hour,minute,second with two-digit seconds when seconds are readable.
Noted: 3,29,10
